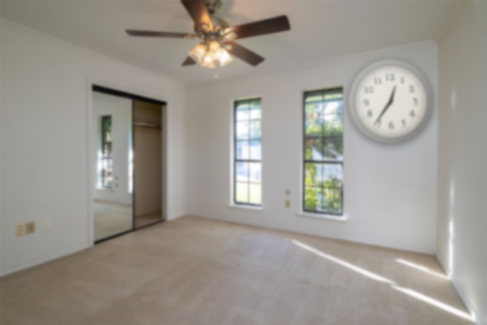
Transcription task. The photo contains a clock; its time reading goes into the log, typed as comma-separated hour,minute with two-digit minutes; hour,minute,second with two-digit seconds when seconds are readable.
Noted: 12,36
